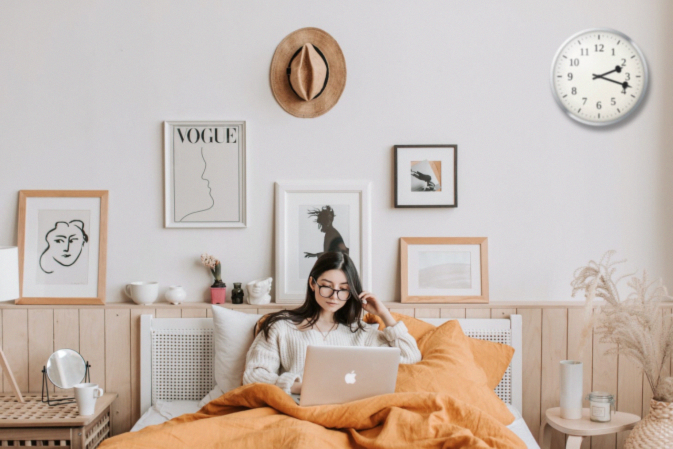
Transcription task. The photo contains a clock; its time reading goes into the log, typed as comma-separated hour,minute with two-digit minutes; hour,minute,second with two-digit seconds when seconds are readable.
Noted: 2,18
